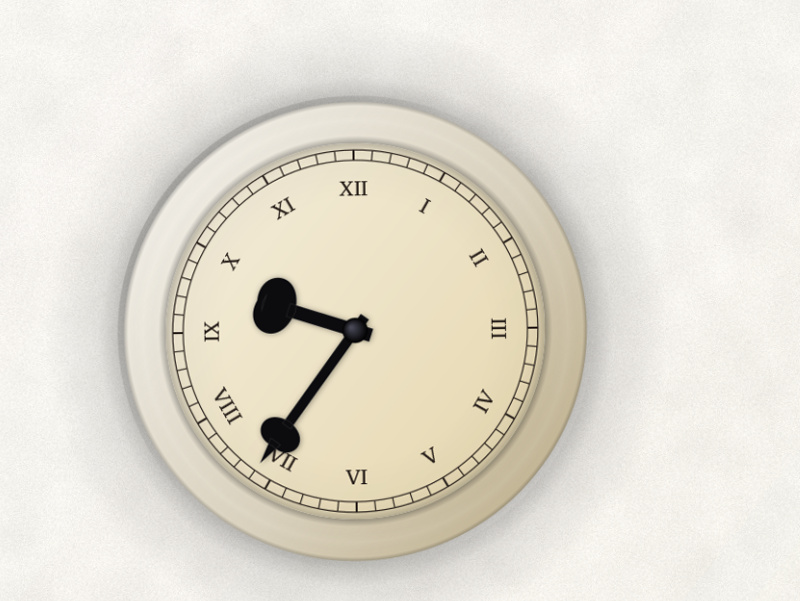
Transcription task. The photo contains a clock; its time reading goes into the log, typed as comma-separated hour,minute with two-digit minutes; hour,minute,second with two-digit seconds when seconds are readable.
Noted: 9,36
